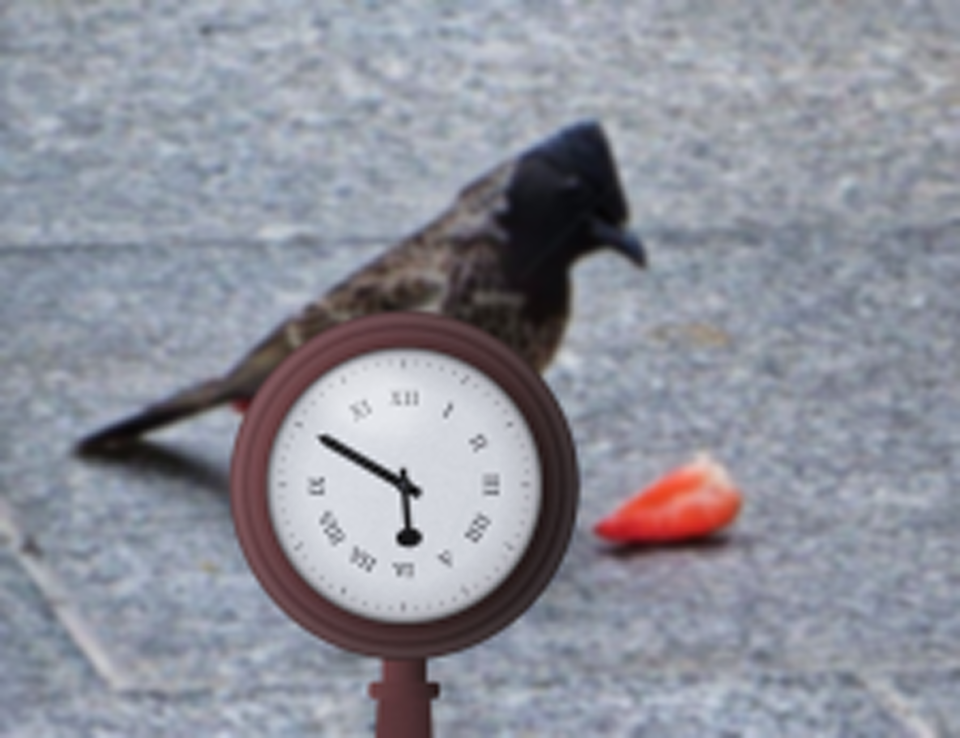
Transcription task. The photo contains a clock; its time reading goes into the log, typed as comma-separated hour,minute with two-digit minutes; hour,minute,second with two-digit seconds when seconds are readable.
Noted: 5,50
